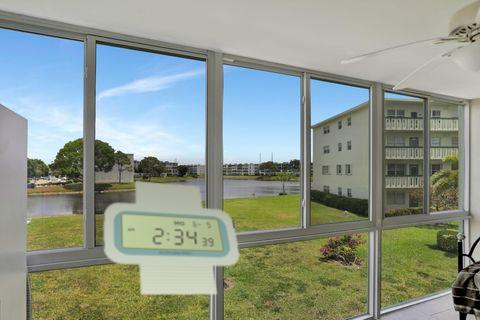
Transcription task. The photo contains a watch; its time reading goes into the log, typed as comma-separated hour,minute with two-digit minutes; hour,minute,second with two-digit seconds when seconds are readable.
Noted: 2,34
